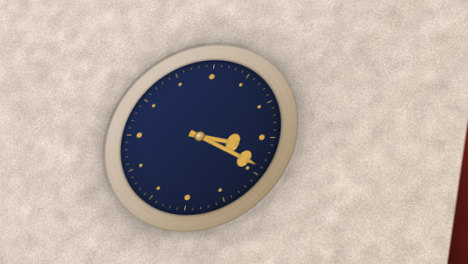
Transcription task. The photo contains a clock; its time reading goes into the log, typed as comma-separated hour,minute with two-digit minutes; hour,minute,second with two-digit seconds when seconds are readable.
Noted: 3,19
